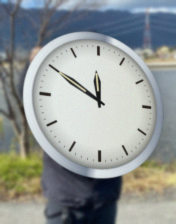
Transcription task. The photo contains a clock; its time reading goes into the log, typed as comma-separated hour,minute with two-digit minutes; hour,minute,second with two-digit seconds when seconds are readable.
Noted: 11,50
